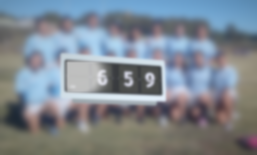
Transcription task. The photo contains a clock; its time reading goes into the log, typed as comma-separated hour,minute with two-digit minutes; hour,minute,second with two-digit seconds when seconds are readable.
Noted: 6,59
